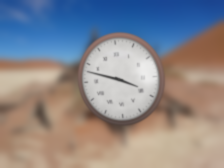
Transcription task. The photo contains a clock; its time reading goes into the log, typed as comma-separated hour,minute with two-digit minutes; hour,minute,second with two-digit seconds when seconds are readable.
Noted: 3,48
